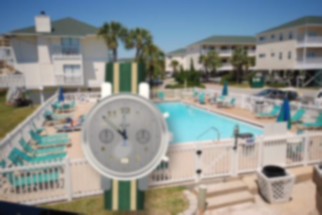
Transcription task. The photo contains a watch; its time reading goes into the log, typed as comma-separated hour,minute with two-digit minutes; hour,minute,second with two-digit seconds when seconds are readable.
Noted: 11,52
